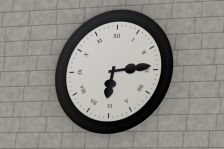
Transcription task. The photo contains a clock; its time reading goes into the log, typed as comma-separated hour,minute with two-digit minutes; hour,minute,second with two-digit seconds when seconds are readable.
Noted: 6,14
